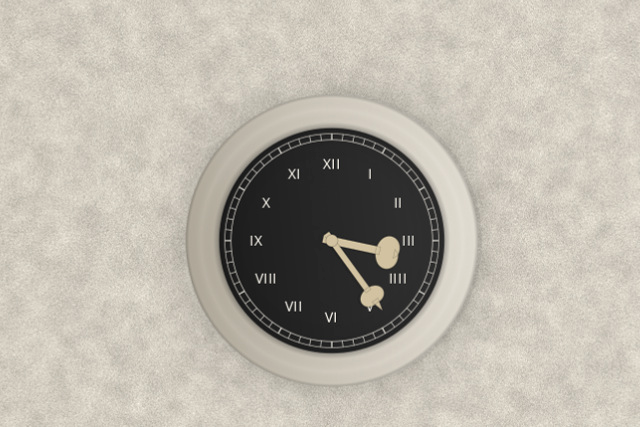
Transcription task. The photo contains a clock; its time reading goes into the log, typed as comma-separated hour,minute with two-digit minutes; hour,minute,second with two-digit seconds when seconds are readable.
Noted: 3,24
